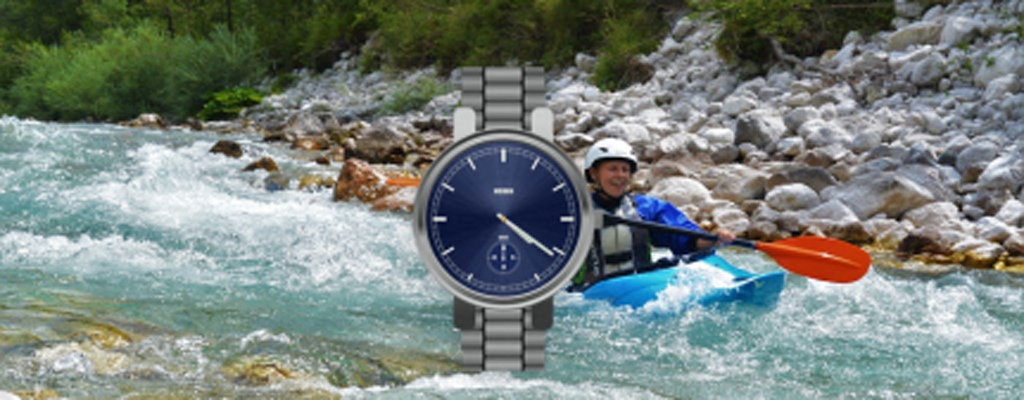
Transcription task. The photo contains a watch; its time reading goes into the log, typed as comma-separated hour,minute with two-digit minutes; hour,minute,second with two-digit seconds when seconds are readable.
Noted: 4,21
